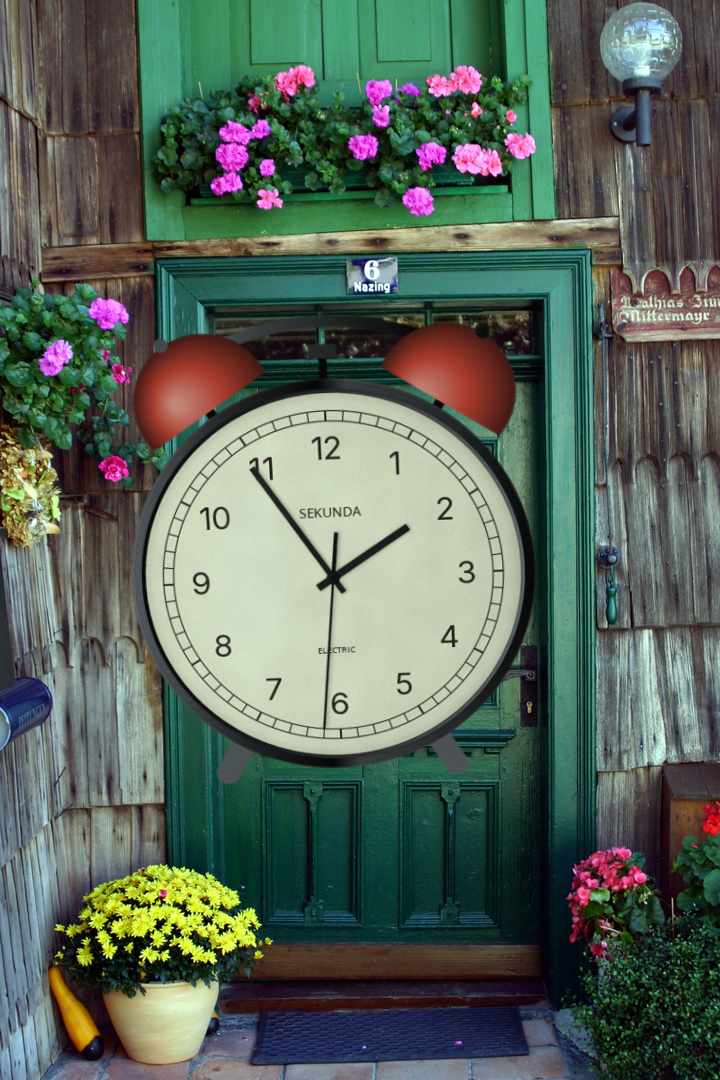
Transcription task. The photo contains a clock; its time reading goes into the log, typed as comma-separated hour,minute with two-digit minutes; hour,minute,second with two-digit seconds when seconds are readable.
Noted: 1,54,31
